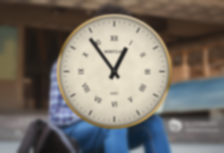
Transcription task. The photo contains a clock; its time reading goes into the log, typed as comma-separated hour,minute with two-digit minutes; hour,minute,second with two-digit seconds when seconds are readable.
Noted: 12,54
